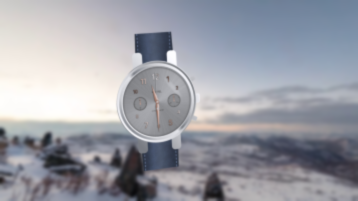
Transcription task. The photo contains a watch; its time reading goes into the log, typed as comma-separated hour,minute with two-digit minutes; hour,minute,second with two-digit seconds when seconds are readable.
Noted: 11,30
